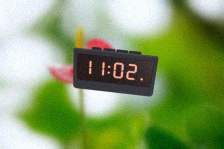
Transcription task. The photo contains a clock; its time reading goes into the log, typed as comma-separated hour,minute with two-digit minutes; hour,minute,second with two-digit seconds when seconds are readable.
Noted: 11,02
